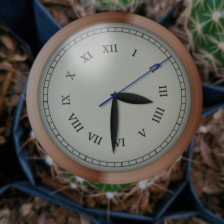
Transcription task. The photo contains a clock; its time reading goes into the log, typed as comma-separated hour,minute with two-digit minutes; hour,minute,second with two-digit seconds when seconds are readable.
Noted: 3,31,10
